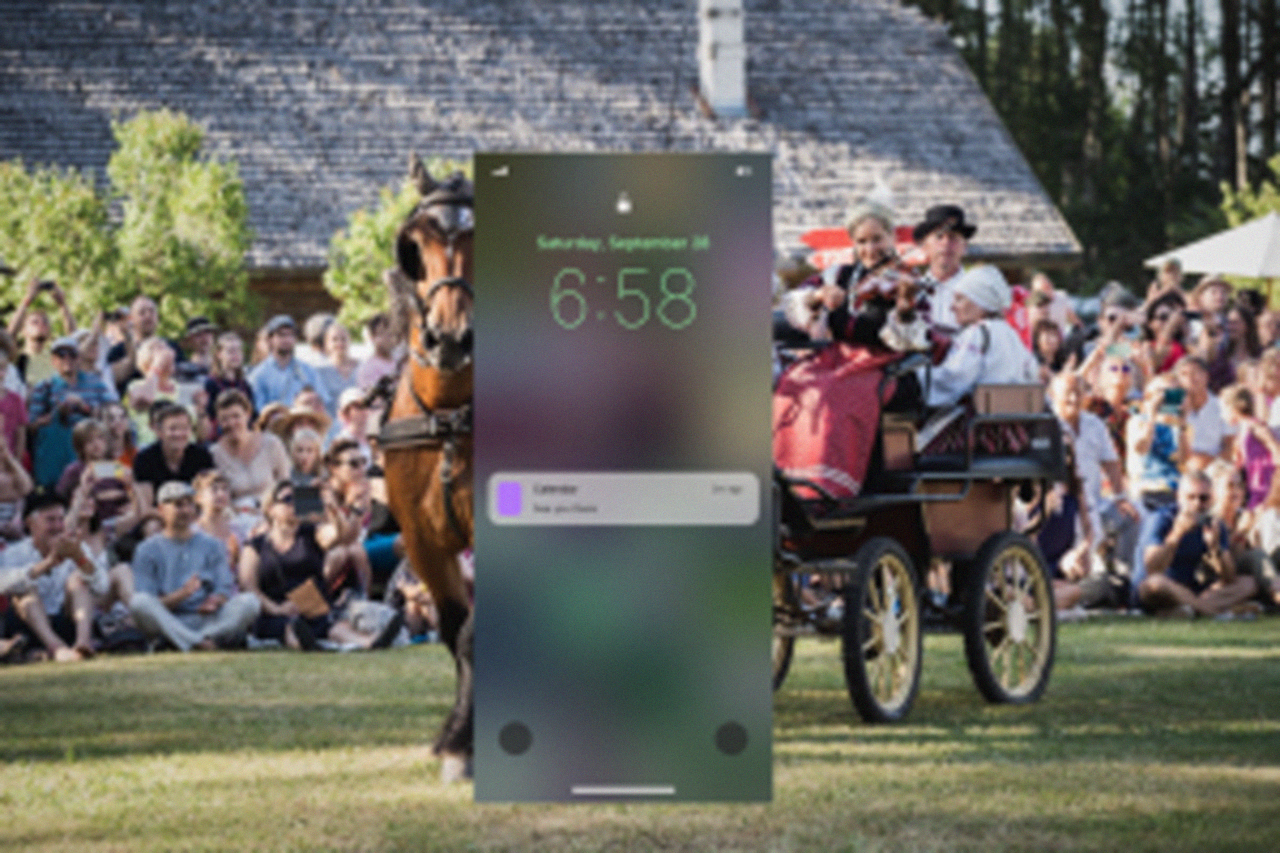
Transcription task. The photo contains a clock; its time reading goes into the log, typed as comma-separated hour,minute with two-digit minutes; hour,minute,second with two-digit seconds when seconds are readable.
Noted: 6,58
